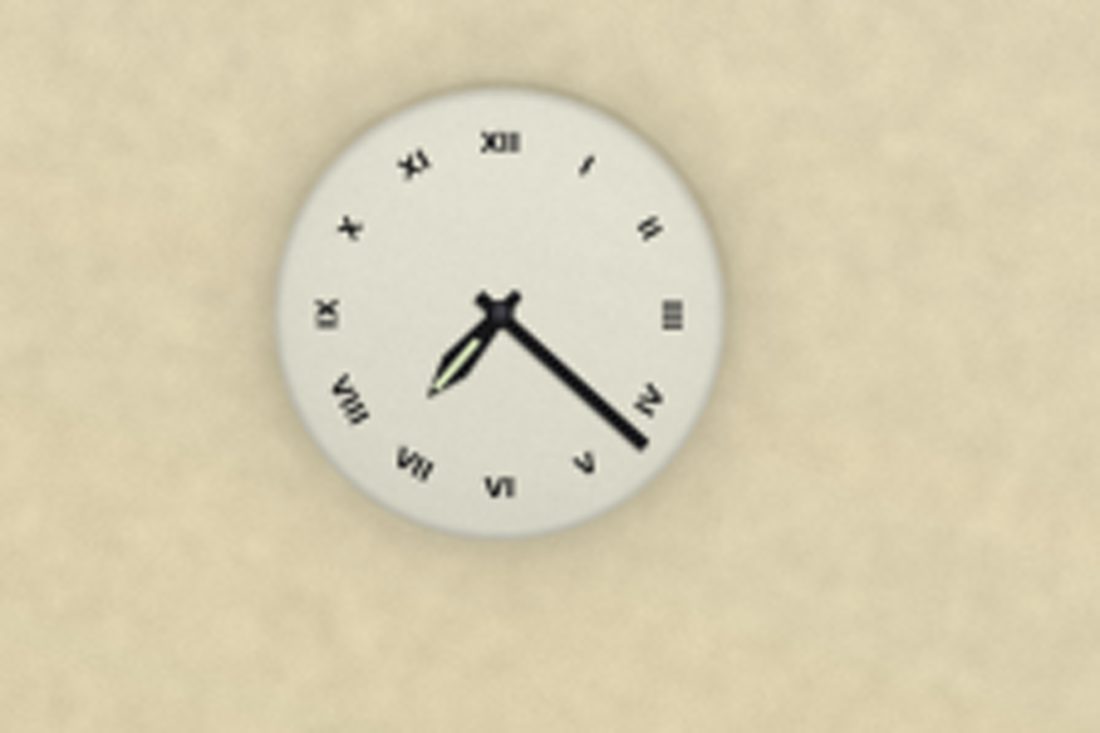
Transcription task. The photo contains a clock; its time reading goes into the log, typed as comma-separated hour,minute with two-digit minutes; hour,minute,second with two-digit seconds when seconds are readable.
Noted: 7,22
